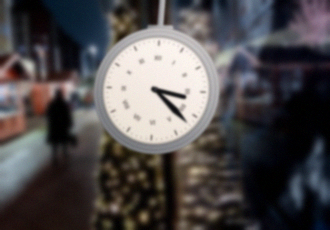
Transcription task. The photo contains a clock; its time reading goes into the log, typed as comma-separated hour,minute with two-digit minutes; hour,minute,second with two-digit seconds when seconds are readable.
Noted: 3,22
